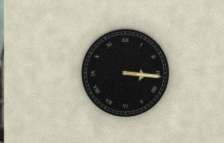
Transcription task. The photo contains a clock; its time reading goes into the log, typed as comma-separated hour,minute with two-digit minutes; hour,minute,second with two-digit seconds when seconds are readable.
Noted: 3,16
